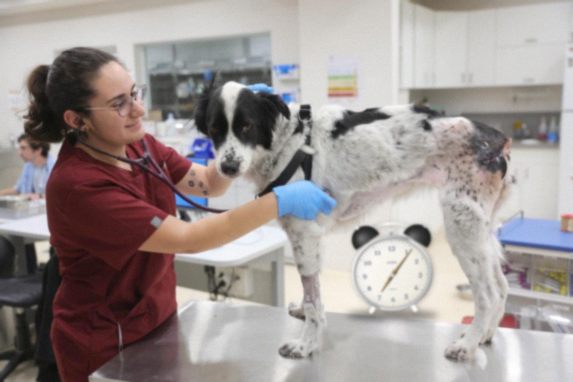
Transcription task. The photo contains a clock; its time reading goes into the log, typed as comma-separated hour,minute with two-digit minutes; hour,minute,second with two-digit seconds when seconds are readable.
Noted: 7,06
